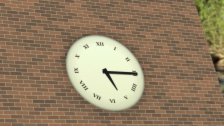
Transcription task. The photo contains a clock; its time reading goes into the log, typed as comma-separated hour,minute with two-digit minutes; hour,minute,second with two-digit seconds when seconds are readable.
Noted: 5,15
